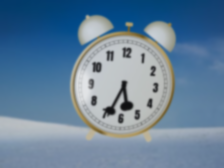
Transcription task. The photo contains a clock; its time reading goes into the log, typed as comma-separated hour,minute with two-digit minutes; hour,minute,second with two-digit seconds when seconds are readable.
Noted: 5,34
